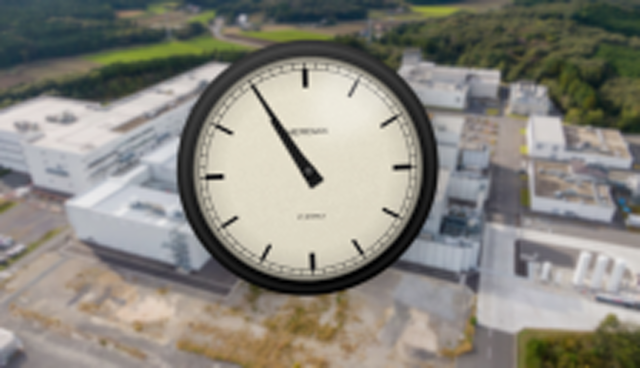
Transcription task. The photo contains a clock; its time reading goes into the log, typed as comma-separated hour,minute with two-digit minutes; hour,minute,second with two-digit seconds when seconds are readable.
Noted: 10,55
